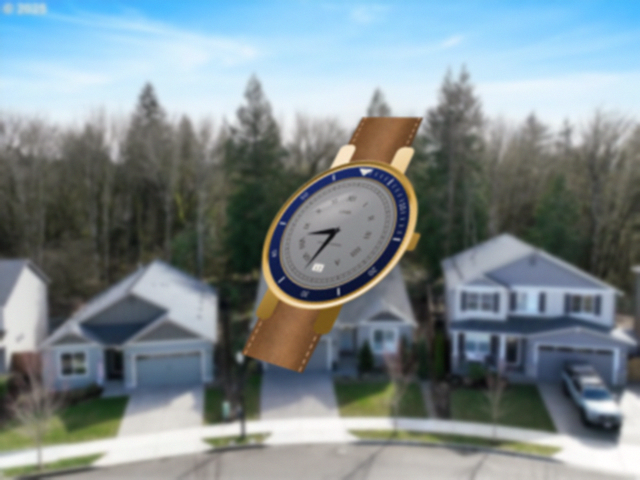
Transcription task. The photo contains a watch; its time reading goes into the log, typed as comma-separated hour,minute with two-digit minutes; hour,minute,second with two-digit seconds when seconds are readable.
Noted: 8,33
